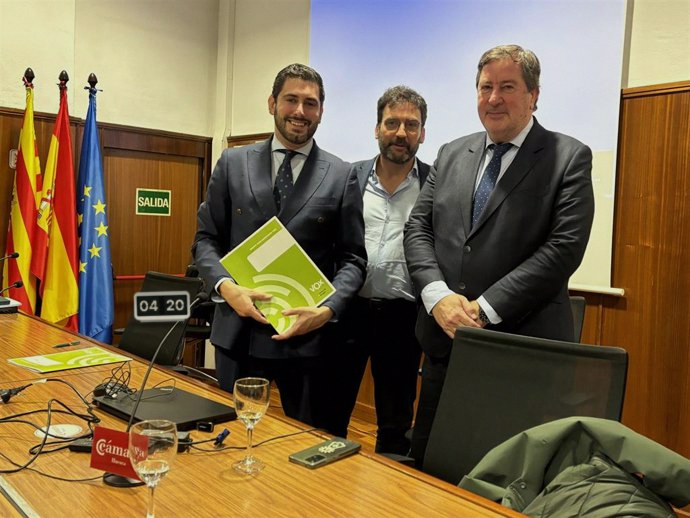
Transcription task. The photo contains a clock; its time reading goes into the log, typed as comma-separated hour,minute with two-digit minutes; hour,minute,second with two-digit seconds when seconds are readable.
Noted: 4,20
